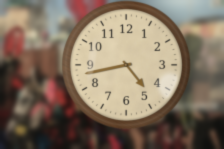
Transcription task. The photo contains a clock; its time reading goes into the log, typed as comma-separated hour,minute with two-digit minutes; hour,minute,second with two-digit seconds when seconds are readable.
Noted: 4,43
